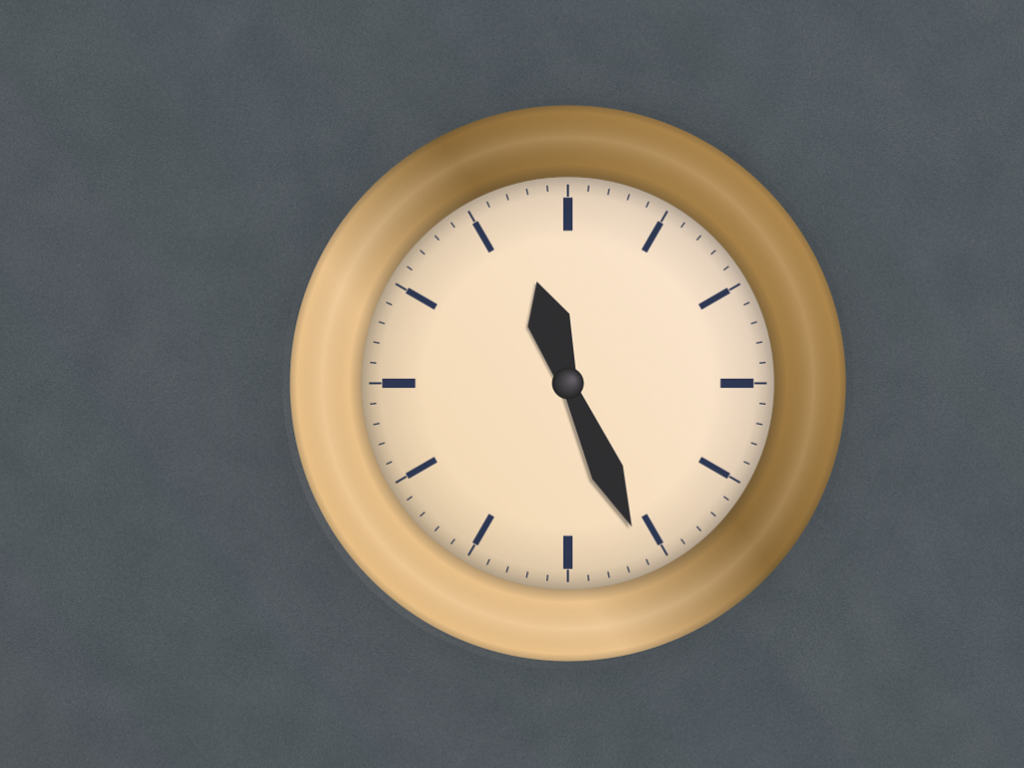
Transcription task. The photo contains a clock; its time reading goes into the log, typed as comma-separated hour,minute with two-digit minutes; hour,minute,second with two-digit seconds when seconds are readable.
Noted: 11,26
